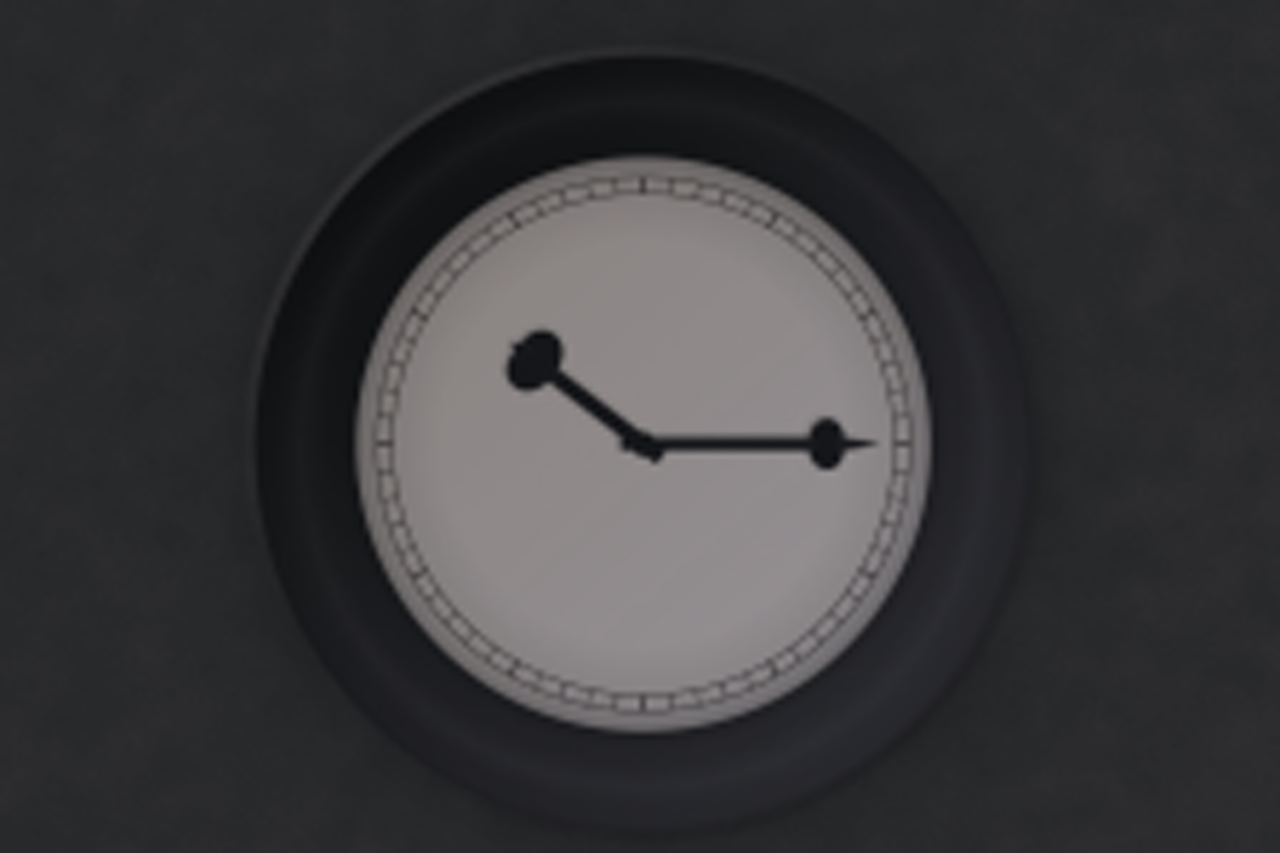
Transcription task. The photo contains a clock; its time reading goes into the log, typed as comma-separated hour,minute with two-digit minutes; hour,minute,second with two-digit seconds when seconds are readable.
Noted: 10,15
